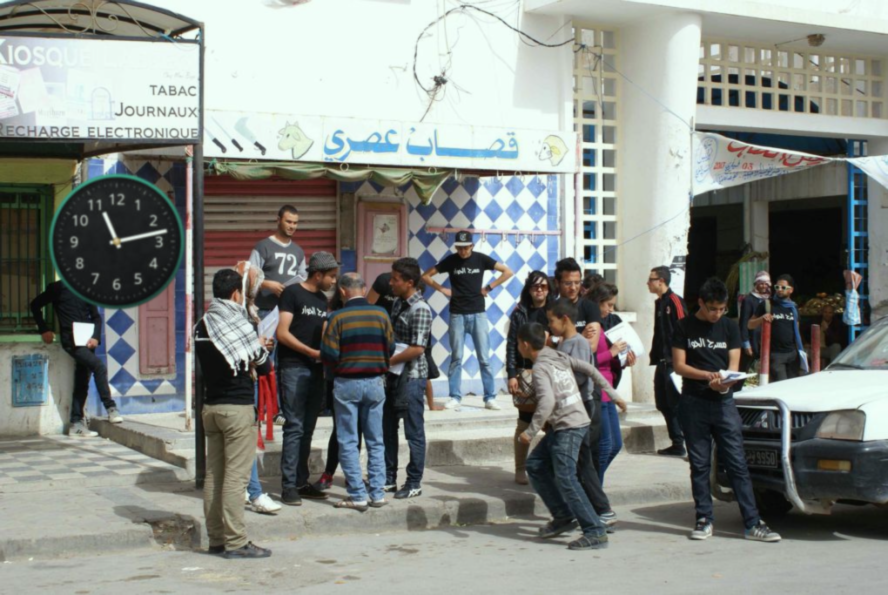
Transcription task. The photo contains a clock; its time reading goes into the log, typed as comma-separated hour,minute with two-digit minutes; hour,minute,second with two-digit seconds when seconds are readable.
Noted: 11,13
